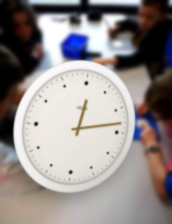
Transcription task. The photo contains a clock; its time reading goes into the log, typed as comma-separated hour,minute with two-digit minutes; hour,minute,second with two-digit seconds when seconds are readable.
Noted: 12,13
